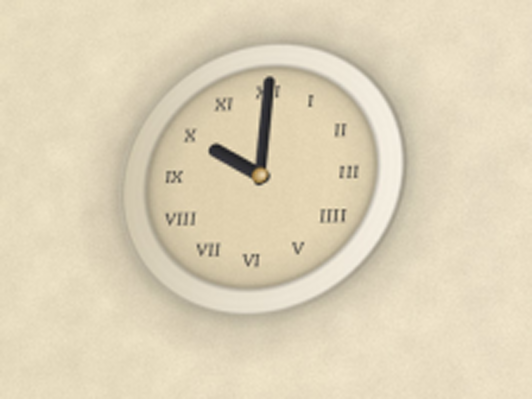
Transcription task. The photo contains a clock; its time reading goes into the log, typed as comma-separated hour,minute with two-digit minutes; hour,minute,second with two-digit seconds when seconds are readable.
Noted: 10,00
